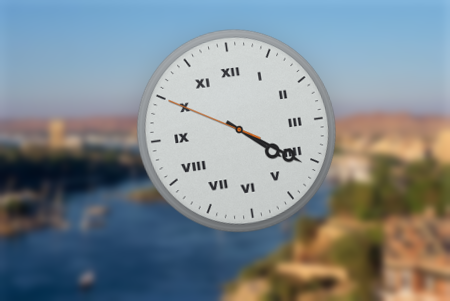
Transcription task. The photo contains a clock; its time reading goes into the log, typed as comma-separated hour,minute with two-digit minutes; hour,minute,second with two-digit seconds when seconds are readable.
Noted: 4,20,50
